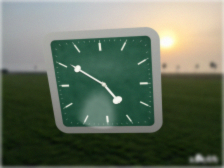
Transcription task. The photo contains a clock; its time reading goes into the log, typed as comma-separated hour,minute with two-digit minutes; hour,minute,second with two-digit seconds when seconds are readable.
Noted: 4,51
